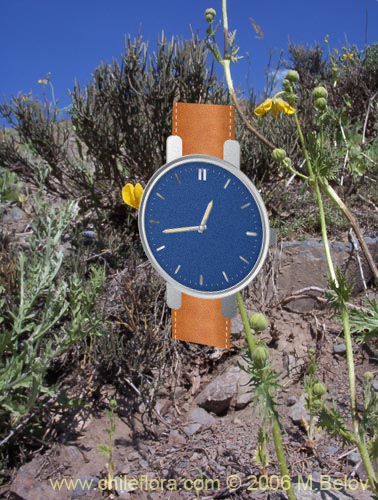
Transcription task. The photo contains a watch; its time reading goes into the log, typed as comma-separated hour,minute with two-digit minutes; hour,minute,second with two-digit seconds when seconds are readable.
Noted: 12,43
